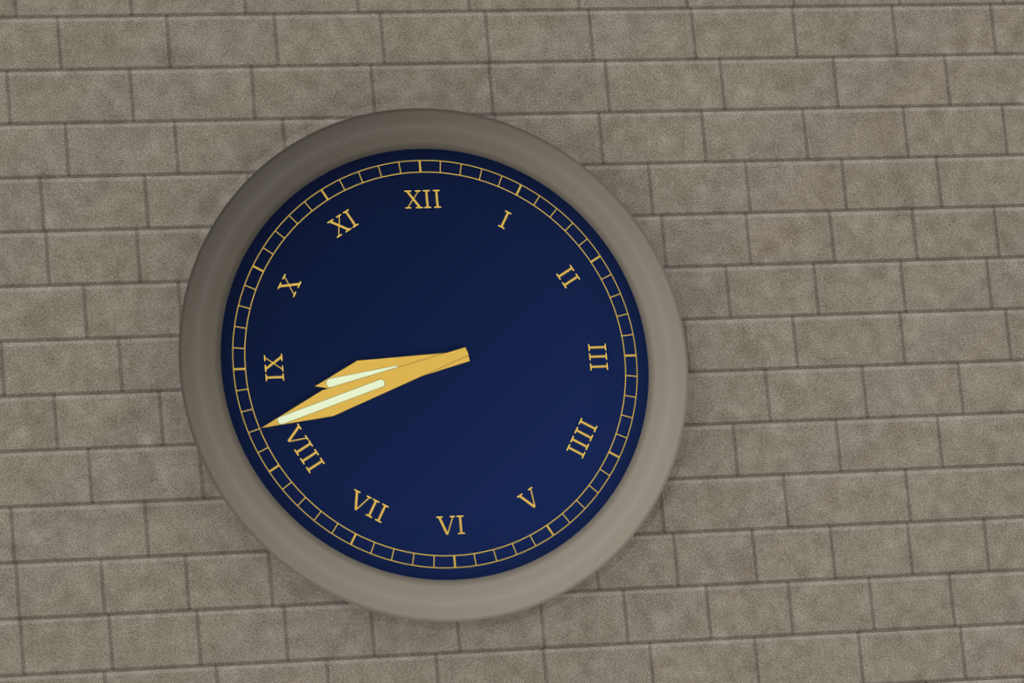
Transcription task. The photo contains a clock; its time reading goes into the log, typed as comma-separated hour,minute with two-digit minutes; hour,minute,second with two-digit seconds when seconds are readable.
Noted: 8,42
